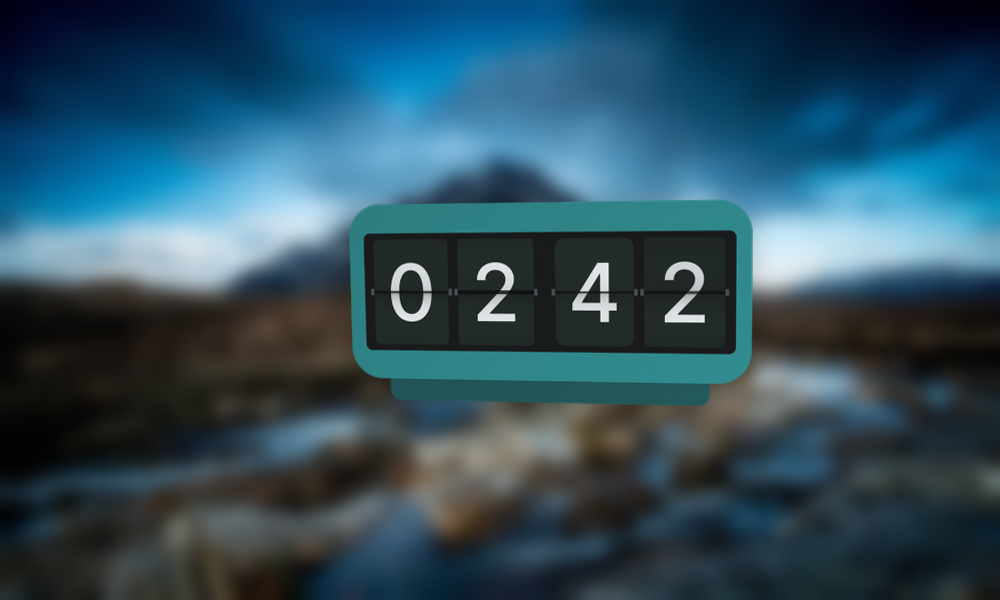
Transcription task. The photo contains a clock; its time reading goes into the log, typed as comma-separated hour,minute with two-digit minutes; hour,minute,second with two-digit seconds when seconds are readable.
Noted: 2,42
